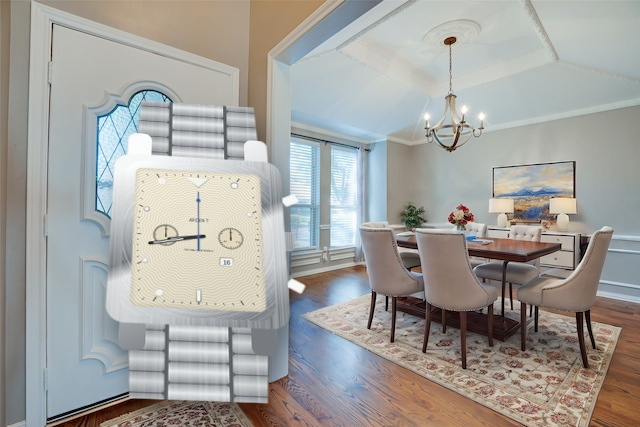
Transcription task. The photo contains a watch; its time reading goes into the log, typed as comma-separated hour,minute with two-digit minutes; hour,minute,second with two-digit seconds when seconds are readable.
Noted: 8,43
